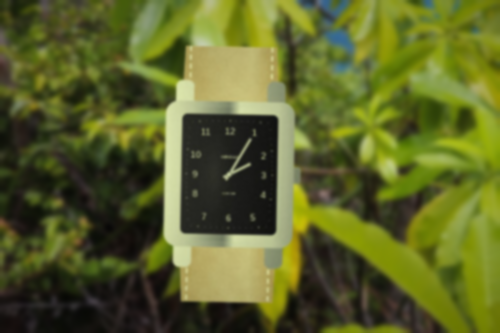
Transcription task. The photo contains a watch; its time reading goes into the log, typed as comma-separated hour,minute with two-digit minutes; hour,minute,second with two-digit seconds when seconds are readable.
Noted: 2,05
